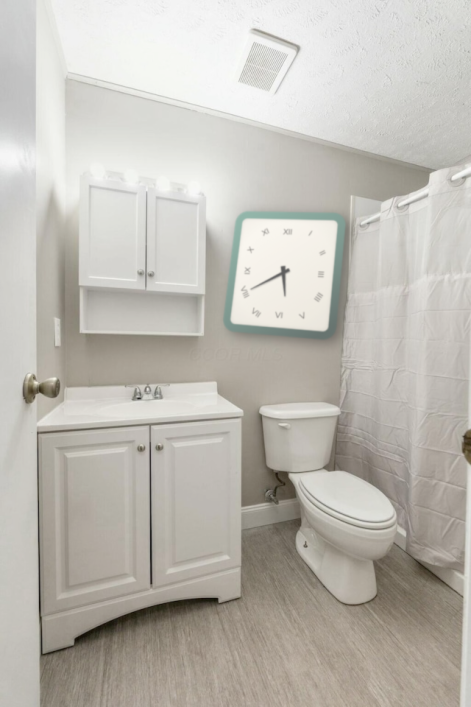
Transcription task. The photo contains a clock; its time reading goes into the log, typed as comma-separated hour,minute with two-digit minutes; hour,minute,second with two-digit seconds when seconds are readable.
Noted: 5,40
